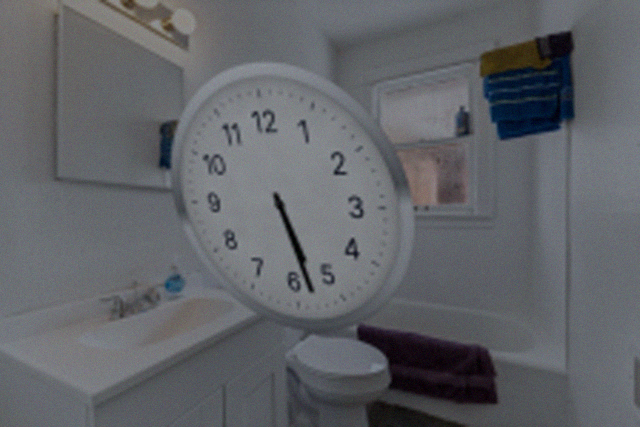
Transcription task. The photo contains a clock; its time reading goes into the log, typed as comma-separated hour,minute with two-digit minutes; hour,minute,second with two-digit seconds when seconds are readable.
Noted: 5,28
